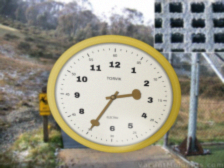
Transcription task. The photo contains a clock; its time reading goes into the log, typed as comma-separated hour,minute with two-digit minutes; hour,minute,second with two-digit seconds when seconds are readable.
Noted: 2,35
